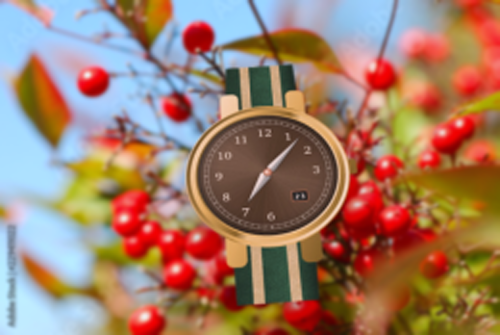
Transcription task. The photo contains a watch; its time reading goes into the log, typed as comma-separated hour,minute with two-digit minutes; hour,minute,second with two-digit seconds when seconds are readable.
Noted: 7,07
